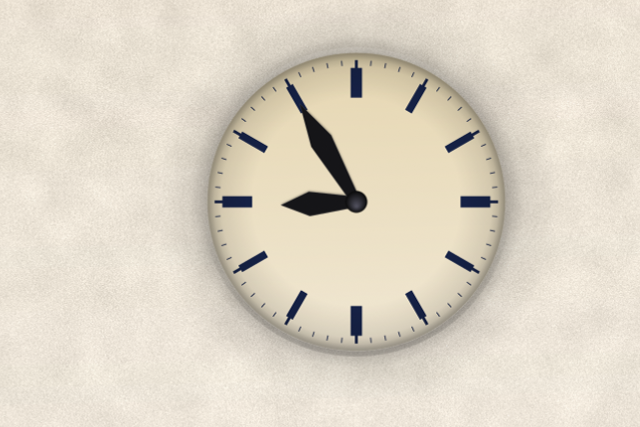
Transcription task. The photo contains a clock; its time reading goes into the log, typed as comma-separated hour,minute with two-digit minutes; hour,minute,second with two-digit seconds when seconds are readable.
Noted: 8,55
